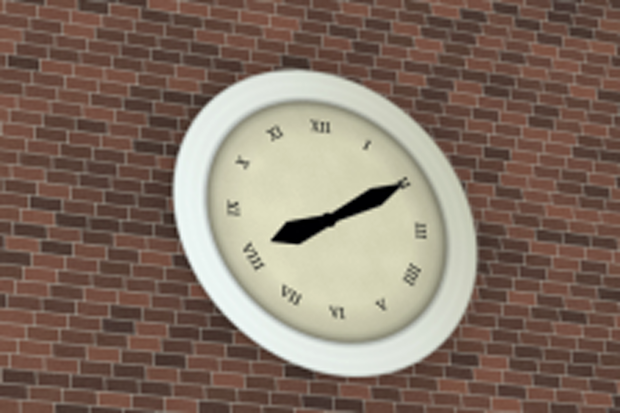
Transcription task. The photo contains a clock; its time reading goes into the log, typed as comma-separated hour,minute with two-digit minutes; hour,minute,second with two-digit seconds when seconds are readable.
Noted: 8,10
